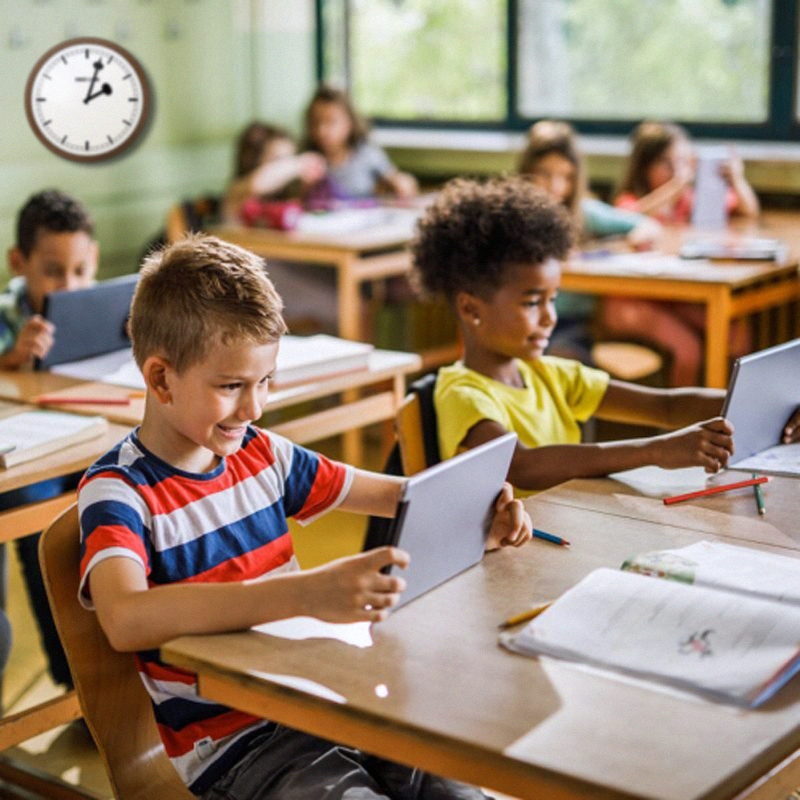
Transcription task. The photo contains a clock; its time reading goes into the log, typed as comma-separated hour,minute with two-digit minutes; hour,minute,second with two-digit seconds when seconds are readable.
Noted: 2,03
